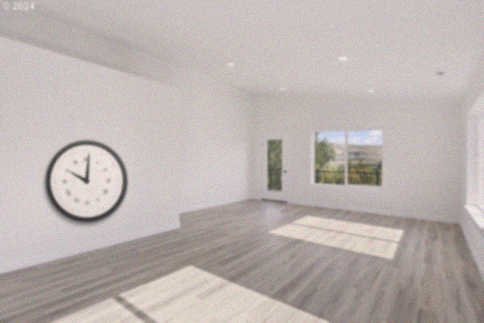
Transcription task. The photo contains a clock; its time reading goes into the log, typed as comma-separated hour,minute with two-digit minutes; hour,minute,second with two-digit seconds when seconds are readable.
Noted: 10,01
